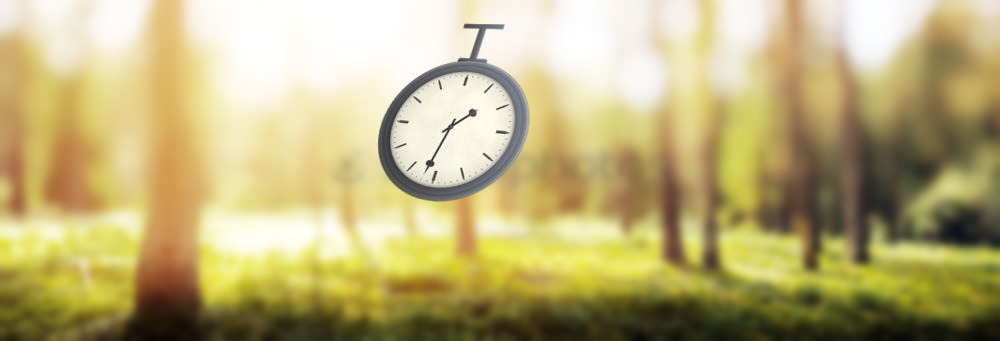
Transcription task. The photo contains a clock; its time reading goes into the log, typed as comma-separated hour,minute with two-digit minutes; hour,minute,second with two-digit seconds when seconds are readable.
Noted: 1,32
